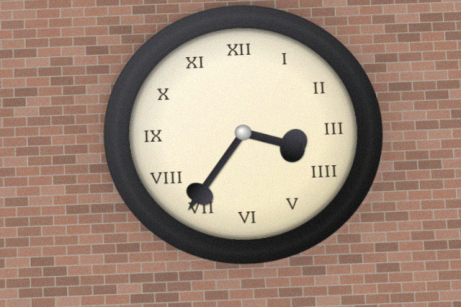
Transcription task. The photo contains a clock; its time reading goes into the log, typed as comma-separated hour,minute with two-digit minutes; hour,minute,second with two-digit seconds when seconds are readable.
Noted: 3,36
